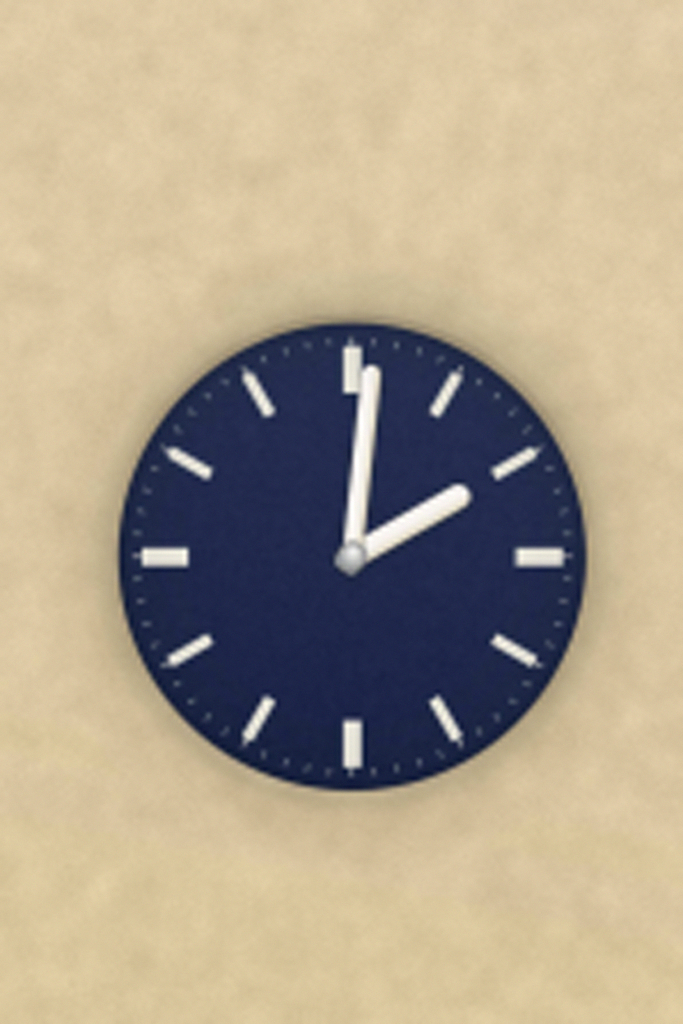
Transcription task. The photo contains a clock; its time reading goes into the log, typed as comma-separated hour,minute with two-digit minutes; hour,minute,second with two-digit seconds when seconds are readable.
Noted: 2,01
